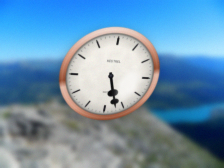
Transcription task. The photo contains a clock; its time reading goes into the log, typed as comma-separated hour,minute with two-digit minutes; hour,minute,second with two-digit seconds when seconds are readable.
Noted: 5,27
